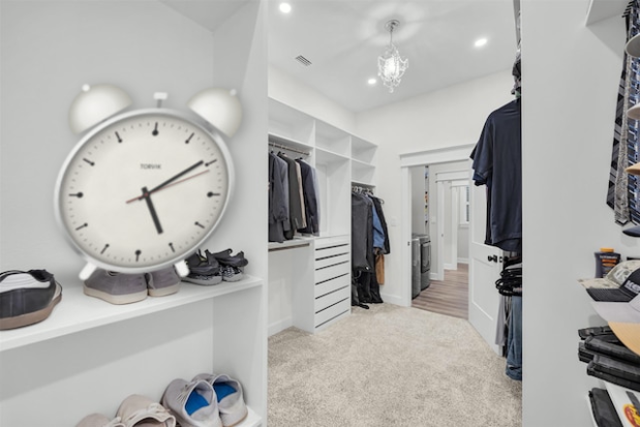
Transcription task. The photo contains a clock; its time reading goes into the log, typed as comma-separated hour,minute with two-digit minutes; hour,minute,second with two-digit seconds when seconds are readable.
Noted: 5,09,11
